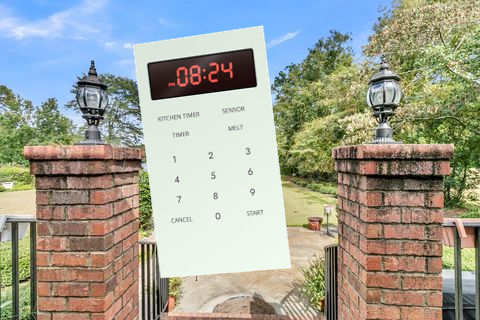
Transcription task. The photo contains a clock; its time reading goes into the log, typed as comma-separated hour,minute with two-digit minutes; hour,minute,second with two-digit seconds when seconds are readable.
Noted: 8,24
